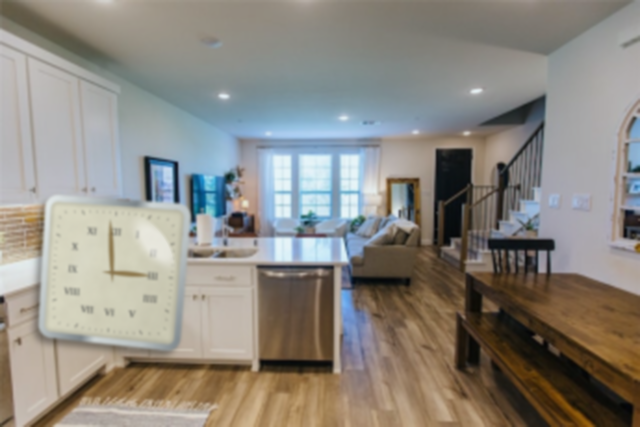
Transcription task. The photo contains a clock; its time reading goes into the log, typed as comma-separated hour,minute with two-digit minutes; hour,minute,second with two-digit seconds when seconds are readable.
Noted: 2,59
